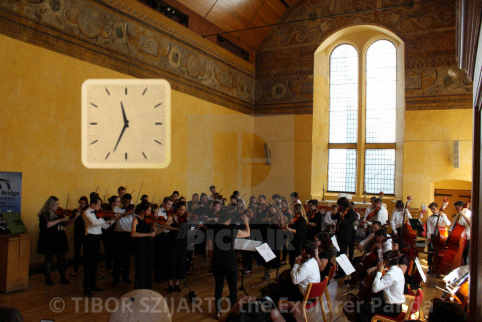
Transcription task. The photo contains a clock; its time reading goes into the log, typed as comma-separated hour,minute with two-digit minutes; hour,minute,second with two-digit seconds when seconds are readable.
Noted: 11,34
